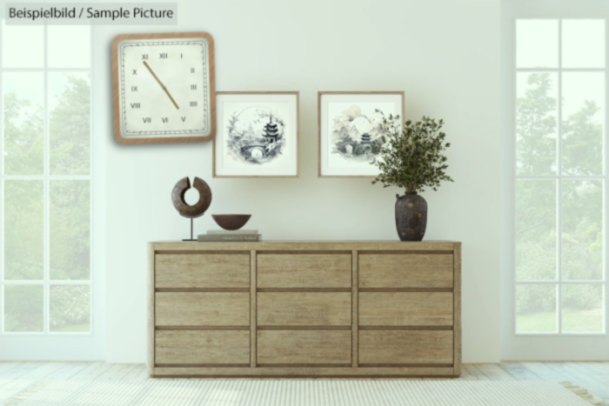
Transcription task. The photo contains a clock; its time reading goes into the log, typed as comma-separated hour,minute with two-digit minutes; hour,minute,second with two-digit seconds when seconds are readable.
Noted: 4,54
